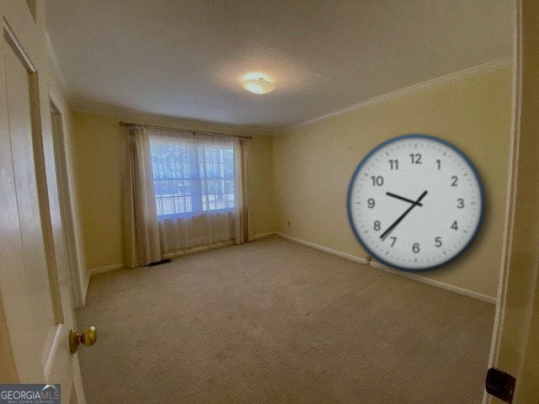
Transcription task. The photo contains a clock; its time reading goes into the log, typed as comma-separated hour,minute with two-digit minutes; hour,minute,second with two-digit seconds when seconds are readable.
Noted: 9,37,37
